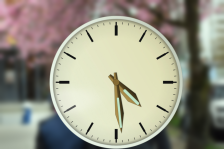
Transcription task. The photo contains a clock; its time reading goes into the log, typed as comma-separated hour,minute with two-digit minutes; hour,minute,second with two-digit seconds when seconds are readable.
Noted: 4,29
